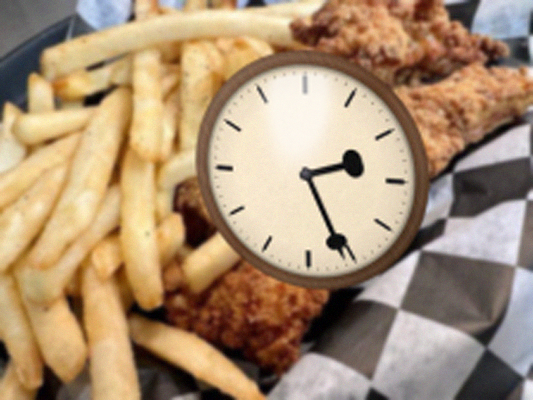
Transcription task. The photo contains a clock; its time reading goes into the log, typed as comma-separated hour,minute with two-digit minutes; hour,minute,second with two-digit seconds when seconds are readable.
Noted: 2,26
